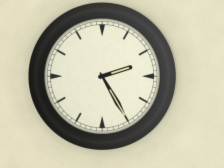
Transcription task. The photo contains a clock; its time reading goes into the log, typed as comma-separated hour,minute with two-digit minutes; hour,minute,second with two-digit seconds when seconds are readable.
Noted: 2,25
